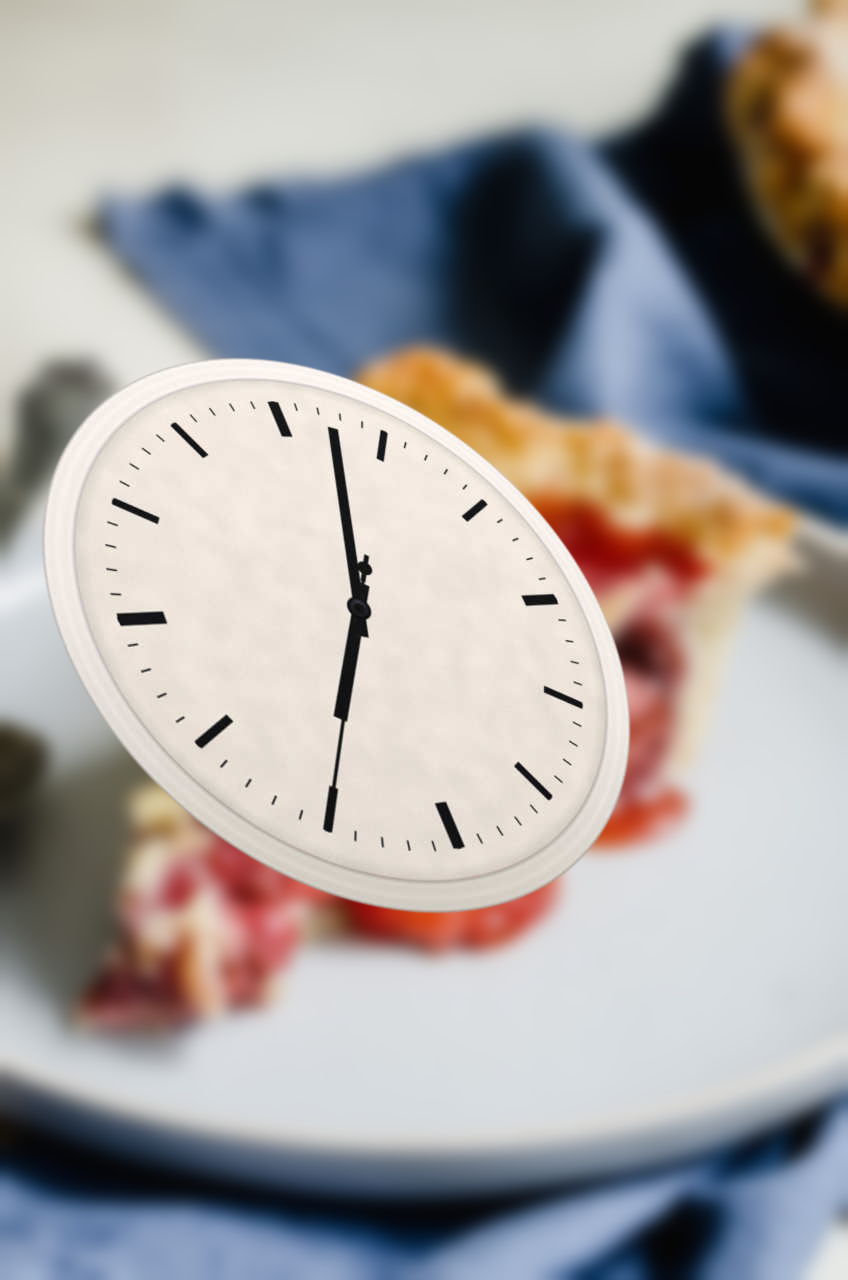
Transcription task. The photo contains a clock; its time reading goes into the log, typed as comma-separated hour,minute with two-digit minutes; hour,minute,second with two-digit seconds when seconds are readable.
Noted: 7,02,35
